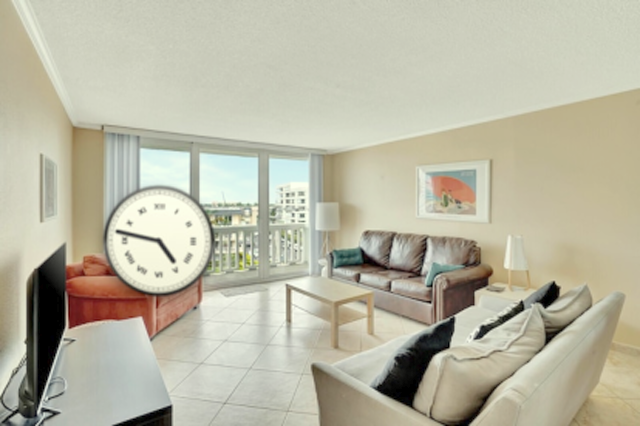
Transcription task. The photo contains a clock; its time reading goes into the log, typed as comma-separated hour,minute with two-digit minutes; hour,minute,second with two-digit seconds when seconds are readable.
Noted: 4,47
